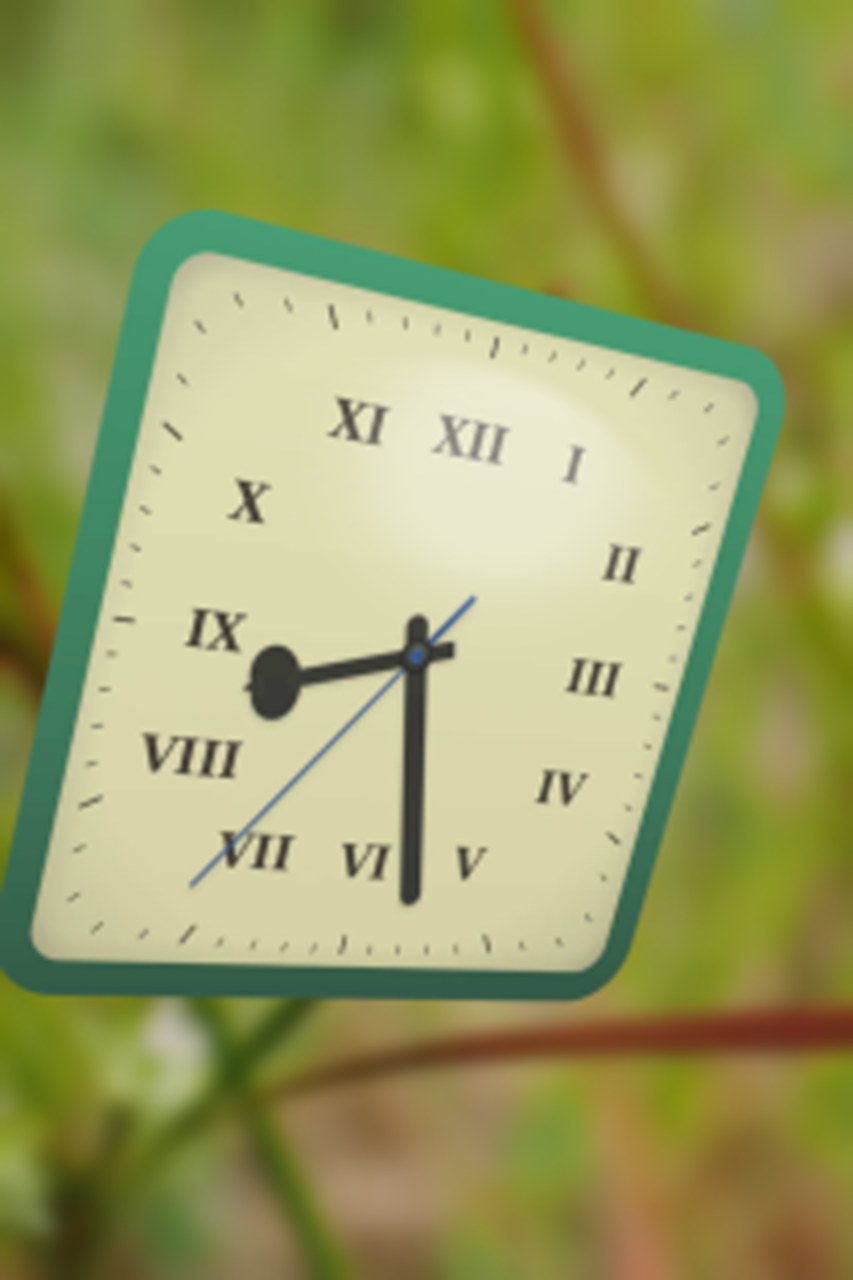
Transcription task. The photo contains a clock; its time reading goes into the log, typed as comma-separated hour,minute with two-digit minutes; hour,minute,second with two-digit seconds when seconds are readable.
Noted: 8,27,36
